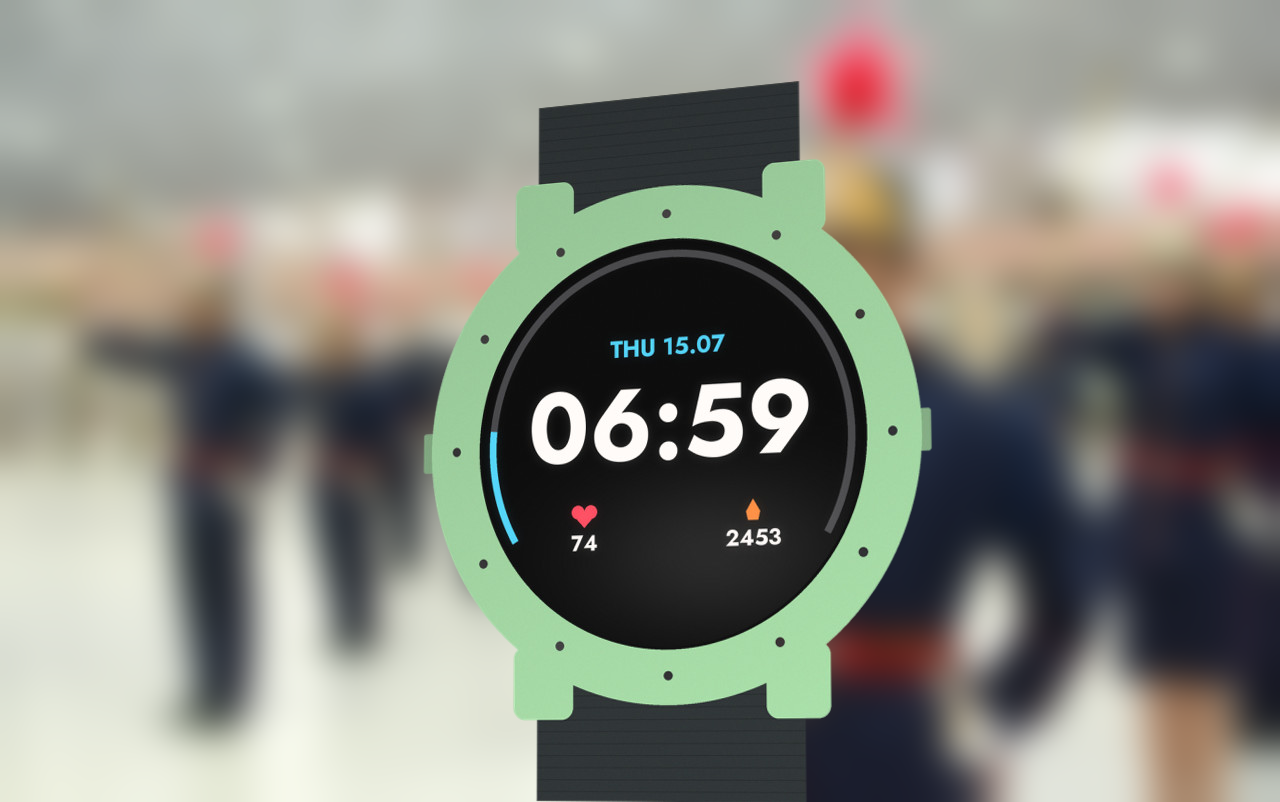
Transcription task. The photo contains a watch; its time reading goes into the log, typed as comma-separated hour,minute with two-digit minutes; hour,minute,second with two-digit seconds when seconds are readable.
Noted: 6,59
